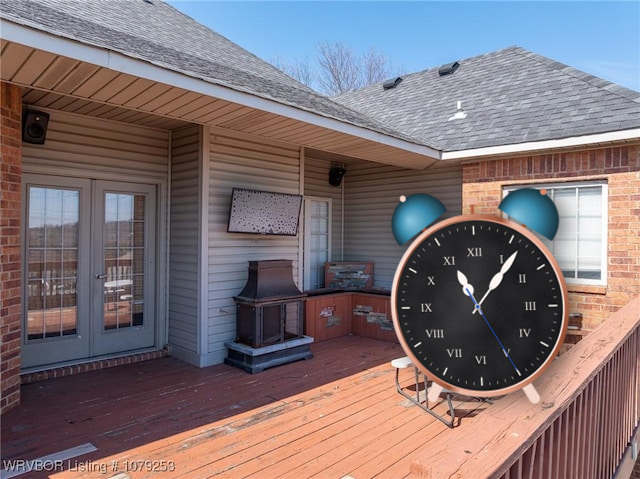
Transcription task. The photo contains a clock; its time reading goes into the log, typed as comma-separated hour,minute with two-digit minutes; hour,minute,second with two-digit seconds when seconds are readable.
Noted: 11,06,25
